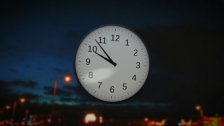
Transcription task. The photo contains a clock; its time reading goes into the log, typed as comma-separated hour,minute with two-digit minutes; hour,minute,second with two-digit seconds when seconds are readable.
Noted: 9,53
